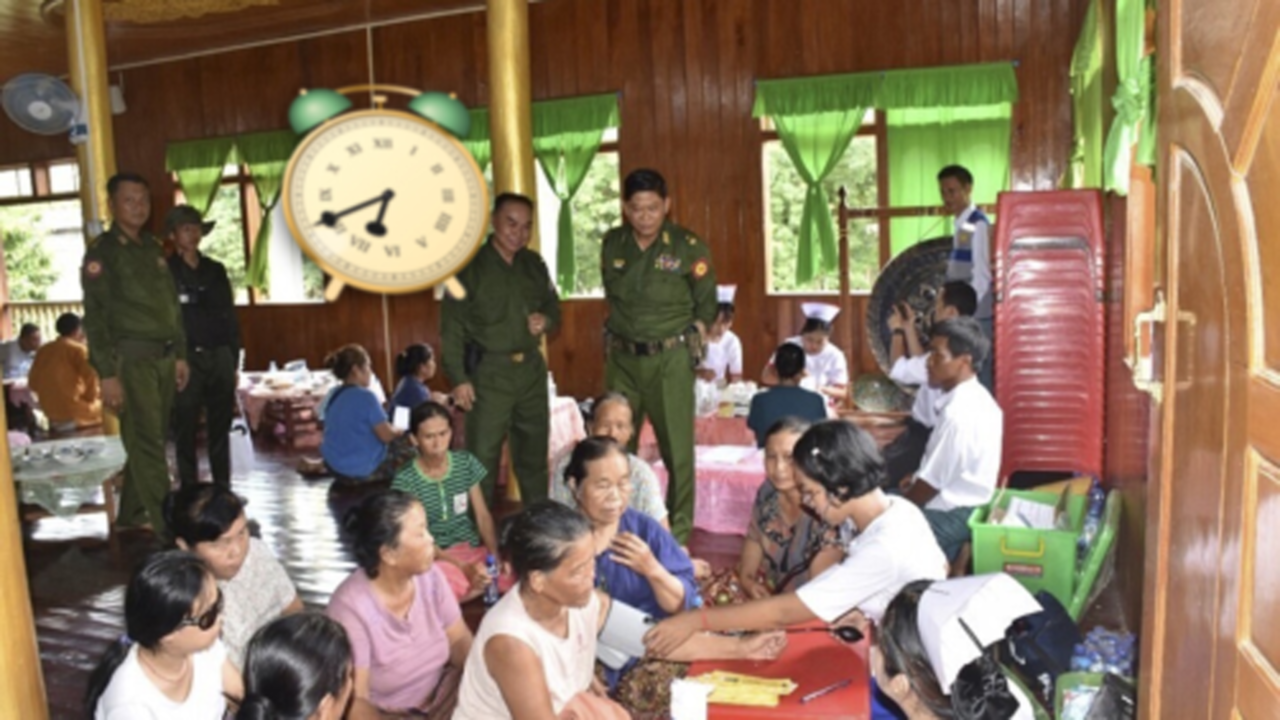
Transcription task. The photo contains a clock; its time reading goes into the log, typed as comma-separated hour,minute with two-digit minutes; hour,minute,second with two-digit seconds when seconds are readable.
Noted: 6,41
